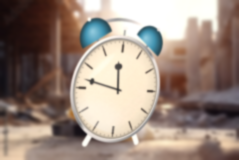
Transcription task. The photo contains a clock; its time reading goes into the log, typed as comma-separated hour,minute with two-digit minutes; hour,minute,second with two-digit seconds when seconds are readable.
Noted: 11,47
